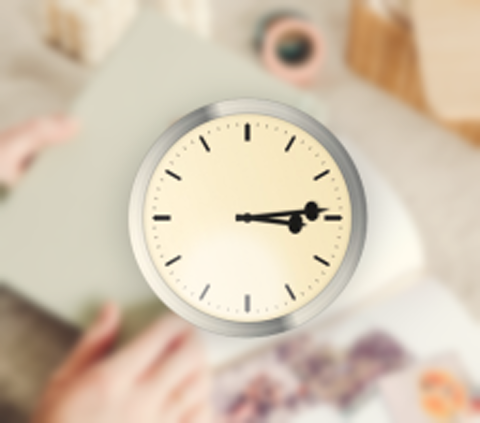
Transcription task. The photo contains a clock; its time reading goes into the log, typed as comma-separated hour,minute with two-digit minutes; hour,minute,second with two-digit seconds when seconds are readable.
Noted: 3,14
